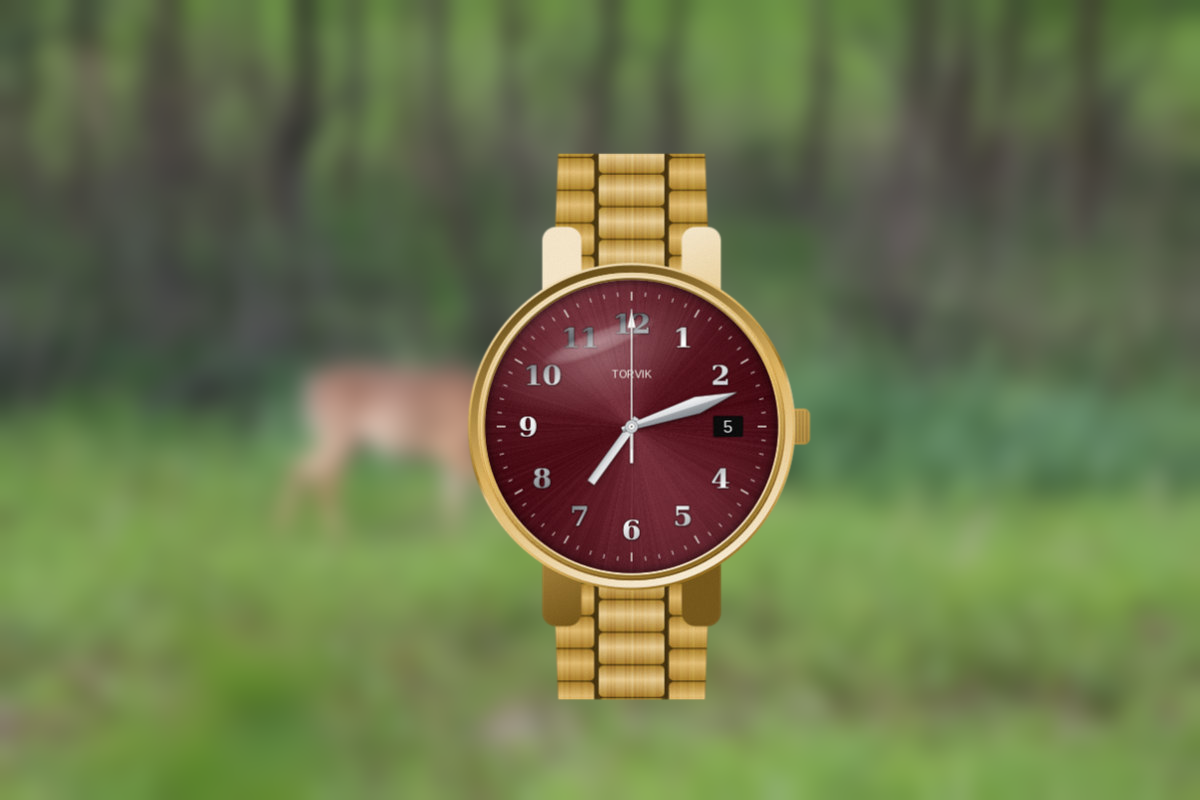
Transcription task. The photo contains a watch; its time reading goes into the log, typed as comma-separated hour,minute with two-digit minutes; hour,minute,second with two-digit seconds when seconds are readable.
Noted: 7,12,00
